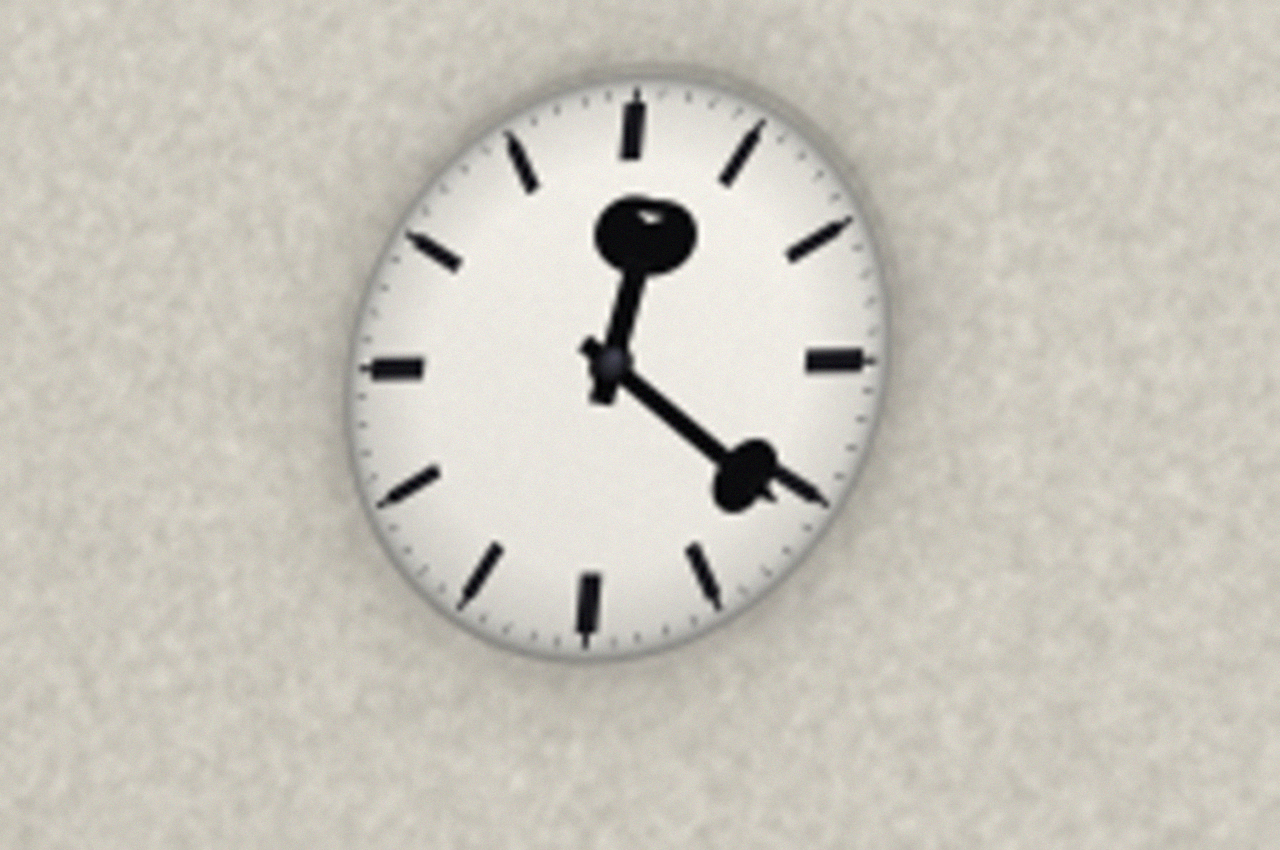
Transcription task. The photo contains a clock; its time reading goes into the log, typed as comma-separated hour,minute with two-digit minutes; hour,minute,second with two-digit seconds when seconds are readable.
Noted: 12,21
